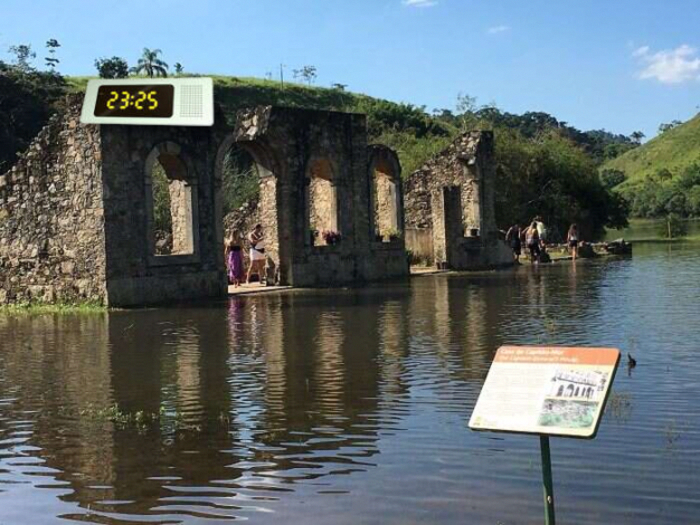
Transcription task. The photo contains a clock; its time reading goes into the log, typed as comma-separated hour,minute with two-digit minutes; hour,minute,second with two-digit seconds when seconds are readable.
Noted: 23,25
